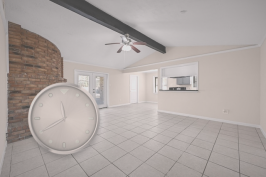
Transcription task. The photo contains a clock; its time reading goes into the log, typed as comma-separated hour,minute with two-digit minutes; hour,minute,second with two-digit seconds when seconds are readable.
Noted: 11,40
